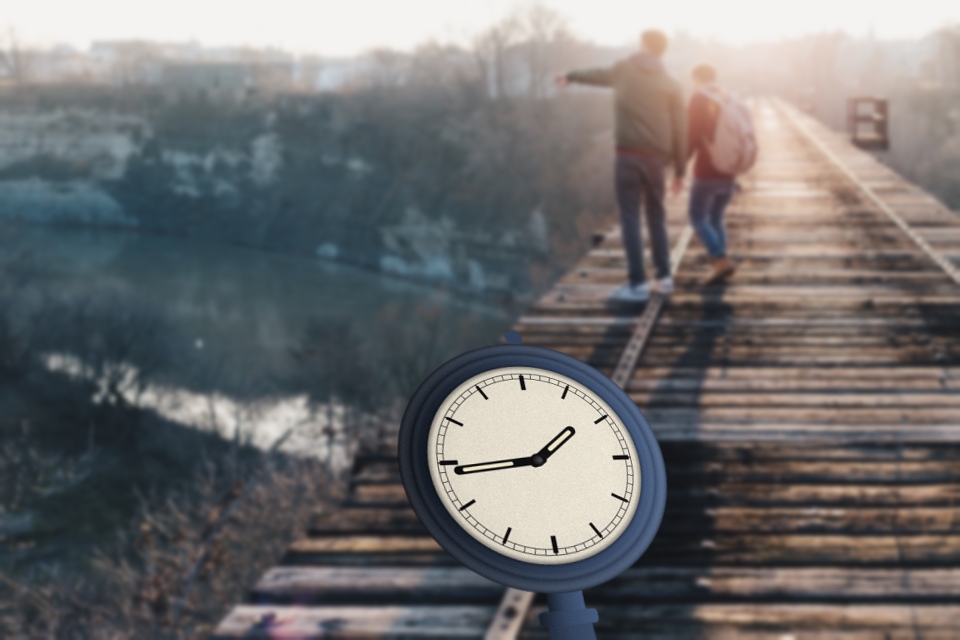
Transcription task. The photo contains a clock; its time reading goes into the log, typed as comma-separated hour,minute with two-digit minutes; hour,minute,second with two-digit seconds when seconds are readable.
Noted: 1,44
